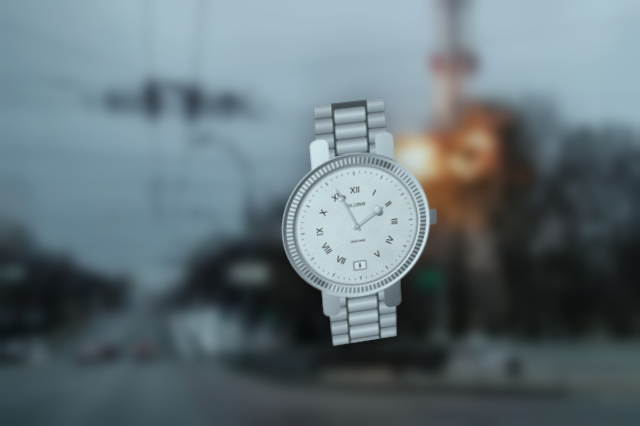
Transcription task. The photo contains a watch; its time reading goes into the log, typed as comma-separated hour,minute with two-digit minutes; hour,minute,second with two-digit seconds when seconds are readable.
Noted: 1,56
